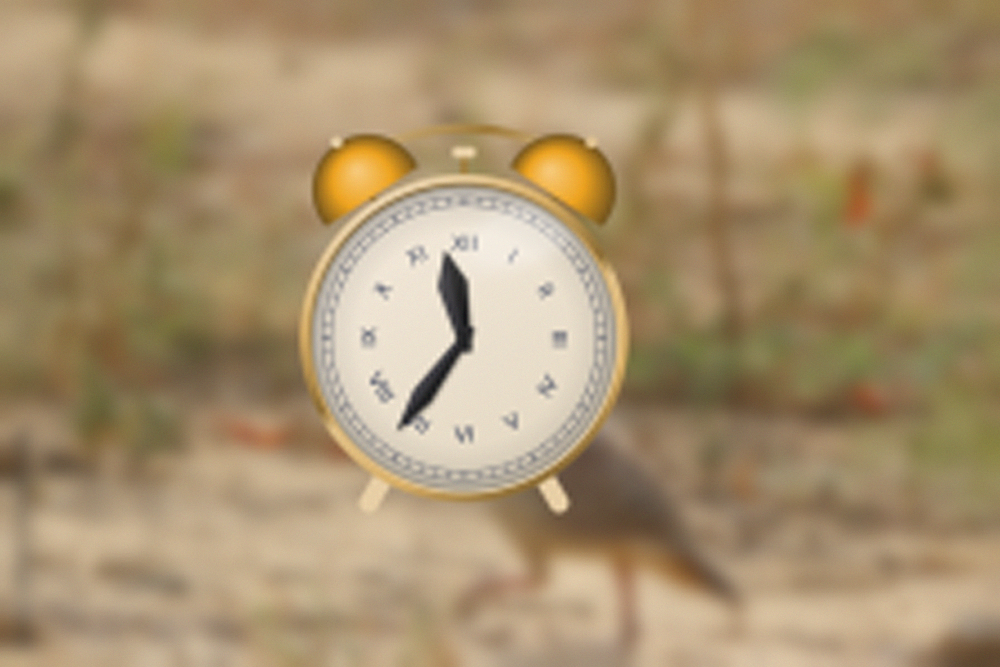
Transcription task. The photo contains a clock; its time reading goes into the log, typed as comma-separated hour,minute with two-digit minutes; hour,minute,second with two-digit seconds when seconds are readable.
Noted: 11,36
